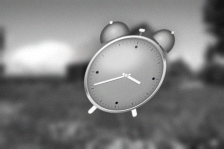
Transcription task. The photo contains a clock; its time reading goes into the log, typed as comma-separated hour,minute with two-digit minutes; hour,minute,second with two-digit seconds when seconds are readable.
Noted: 3,41
